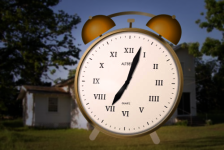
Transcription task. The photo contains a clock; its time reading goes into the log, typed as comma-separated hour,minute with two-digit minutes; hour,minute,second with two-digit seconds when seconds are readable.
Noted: 7,03
